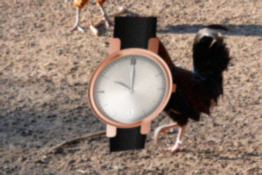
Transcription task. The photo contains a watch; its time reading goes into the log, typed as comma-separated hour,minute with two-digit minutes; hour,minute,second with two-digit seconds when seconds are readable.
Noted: 10,00
